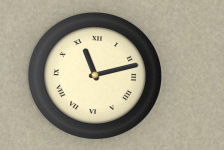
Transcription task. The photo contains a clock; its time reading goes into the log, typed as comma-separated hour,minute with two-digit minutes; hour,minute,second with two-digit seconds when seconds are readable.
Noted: 11,12
